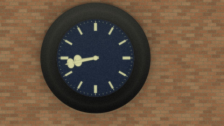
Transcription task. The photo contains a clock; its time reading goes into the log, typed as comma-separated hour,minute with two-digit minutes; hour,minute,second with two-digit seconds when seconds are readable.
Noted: 8,43
